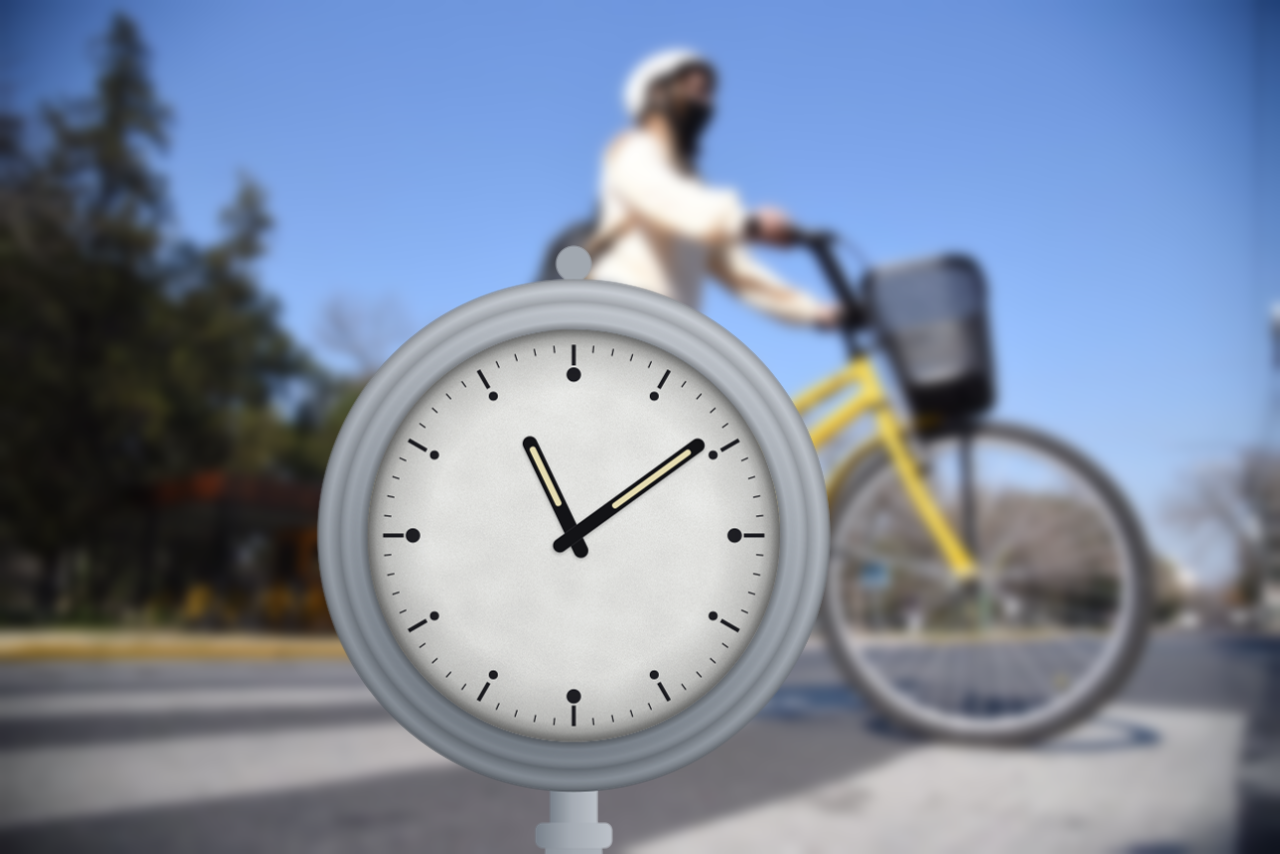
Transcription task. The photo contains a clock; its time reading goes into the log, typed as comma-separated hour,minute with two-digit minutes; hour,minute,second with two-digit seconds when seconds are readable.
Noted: 11,09
